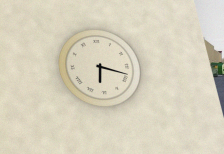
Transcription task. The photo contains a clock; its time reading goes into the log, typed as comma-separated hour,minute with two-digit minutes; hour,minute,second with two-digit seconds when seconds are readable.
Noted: 6,18
